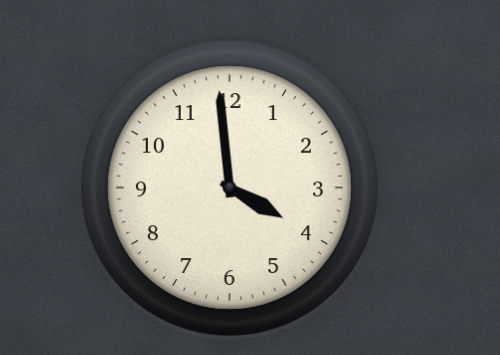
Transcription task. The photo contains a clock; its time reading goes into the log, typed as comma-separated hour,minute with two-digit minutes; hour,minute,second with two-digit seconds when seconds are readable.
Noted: 3,59
